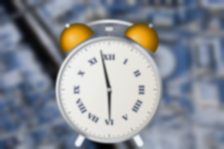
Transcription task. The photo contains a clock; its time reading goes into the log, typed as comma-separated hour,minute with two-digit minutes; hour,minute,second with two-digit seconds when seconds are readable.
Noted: 5,58
